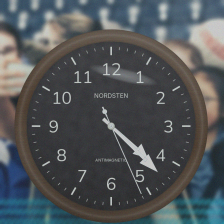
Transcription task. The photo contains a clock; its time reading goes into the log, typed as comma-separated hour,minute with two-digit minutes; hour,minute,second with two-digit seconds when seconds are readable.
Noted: 4,22,26
